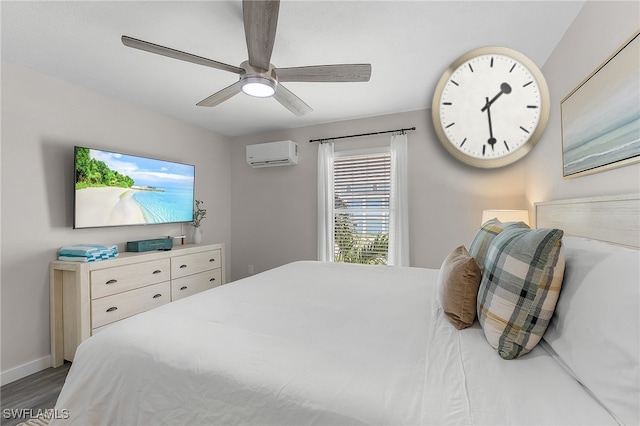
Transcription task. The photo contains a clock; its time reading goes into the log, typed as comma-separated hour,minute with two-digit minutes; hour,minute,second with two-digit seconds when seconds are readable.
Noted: 1,28
